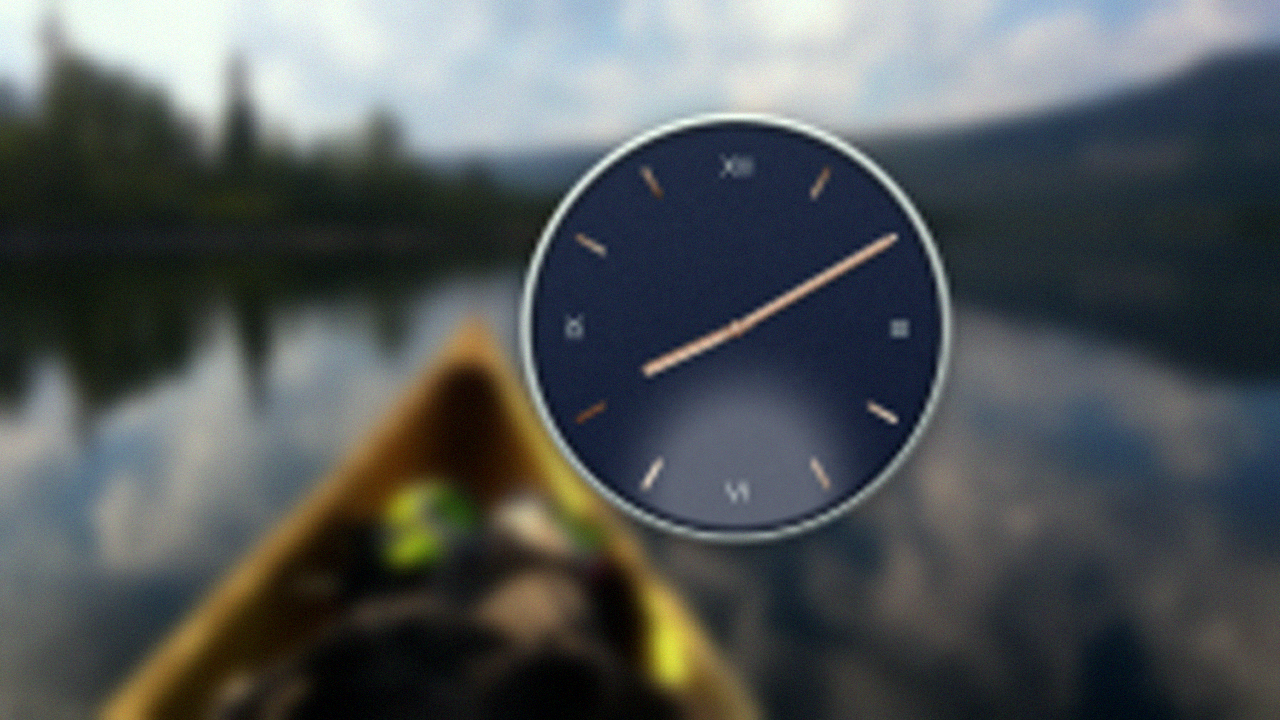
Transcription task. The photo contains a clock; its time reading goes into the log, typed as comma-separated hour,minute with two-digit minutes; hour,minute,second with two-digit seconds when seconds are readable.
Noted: 8,10
